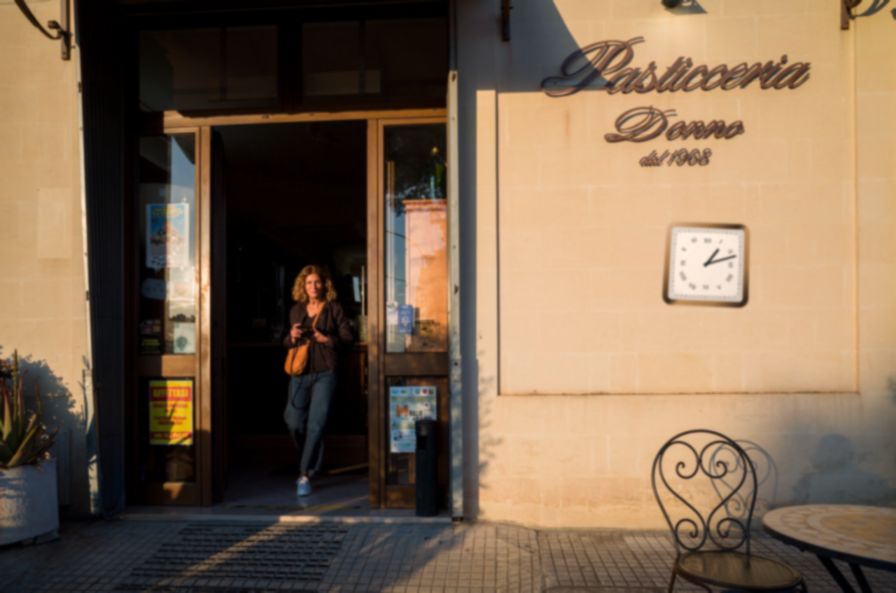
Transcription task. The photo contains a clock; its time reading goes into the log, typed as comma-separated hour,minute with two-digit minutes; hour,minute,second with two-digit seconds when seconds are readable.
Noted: 1,12
